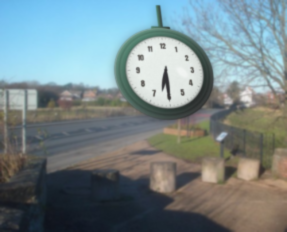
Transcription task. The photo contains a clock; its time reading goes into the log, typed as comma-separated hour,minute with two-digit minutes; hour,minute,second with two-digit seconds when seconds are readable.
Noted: 6,30
